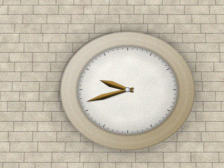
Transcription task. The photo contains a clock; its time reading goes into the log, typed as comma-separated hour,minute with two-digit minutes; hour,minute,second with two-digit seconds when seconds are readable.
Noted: 9,42
